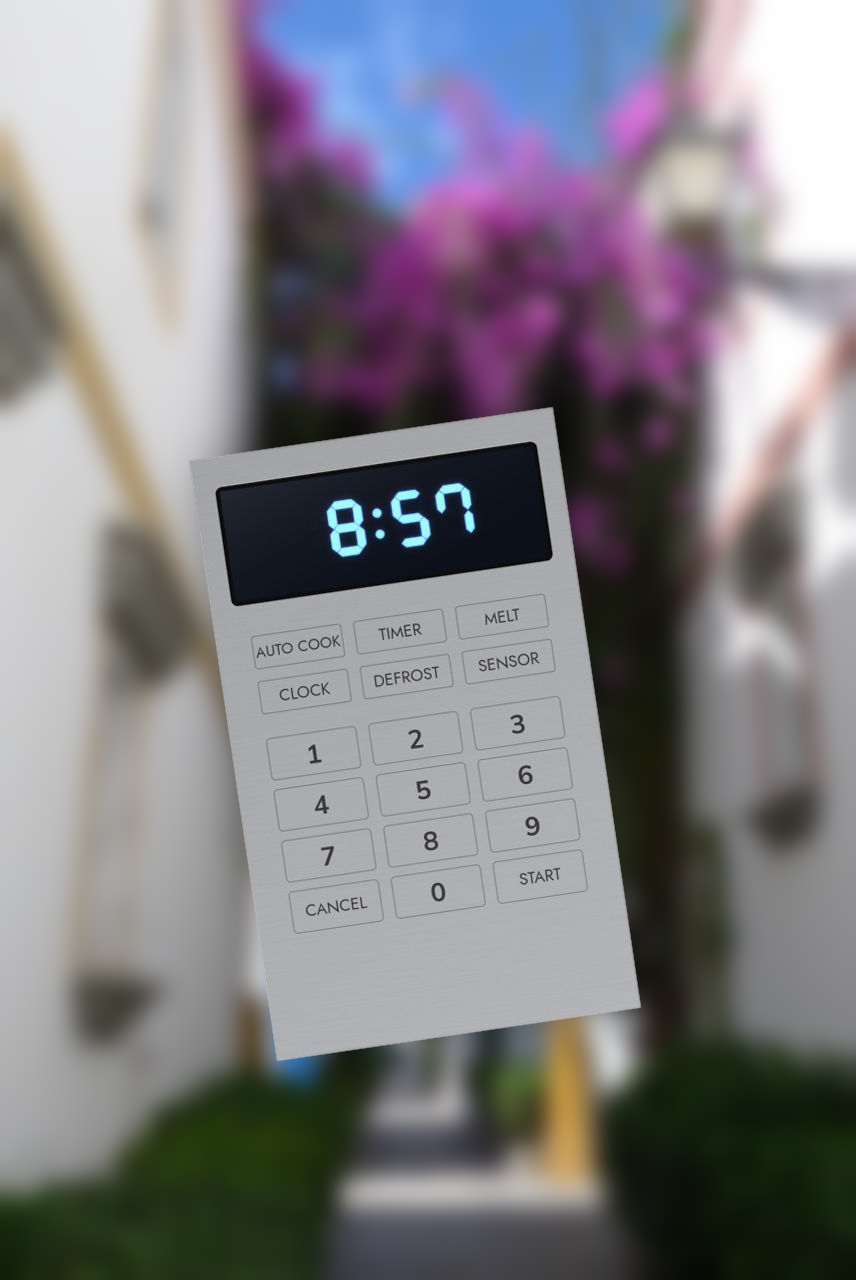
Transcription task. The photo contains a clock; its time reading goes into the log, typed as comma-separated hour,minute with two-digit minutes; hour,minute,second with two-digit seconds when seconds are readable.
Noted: 8,57
